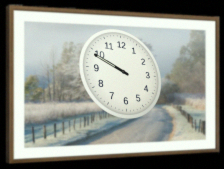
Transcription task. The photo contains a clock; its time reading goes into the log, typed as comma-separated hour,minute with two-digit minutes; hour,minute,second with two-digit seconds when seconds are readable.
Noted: 9,49
